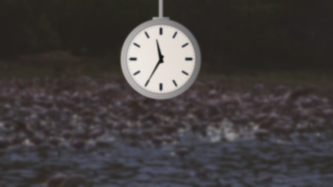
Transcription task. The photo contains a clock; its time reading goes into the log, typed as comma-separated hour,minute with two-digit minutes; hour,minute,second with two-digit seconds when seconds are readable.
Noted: 11,35
